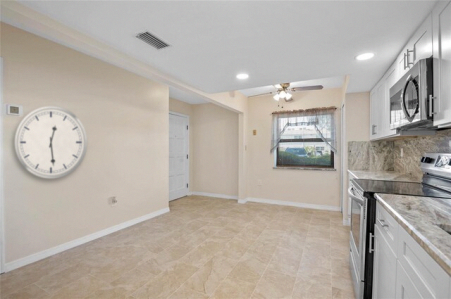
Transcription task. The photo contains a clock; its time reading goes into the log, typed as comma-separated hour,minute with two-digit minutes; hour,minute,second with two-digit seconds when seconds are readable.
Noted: 12,29
